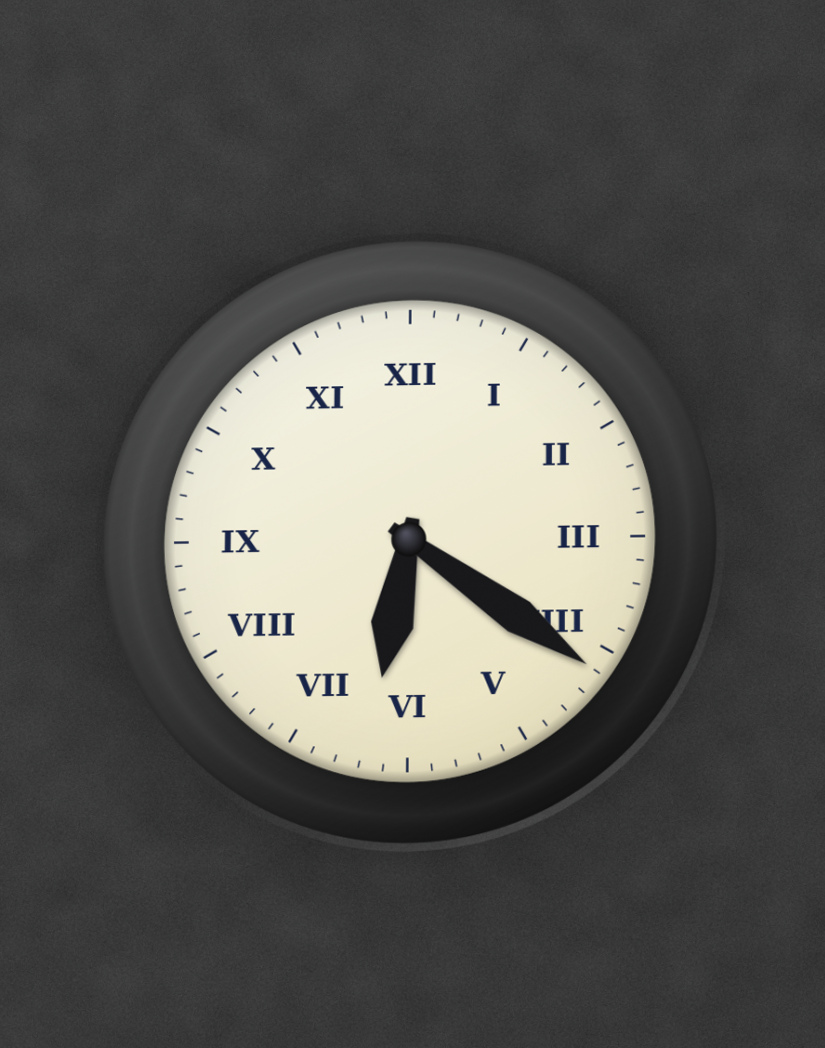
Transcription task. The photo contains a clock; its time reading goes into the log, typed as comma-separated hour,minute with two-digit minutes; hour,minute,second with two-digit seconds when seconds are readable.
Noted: 6,21
